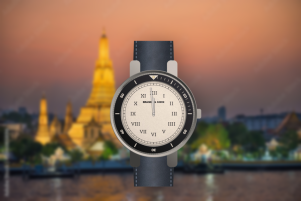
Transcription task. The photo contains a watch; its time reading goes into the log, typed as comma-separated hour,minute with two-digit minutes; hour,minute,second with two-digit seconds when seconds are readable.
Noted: 11,59
